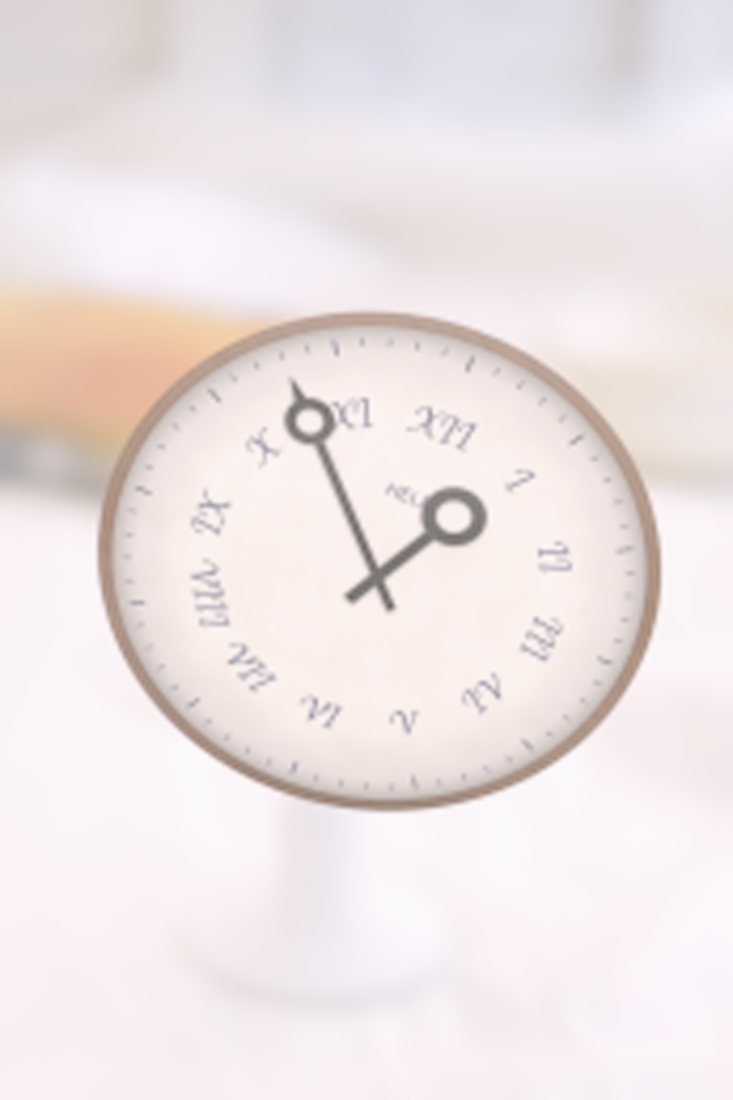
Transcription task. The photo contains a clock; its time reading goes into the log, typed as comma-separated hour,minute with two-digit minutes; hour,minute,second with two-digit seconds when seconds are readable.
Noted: 12,53
